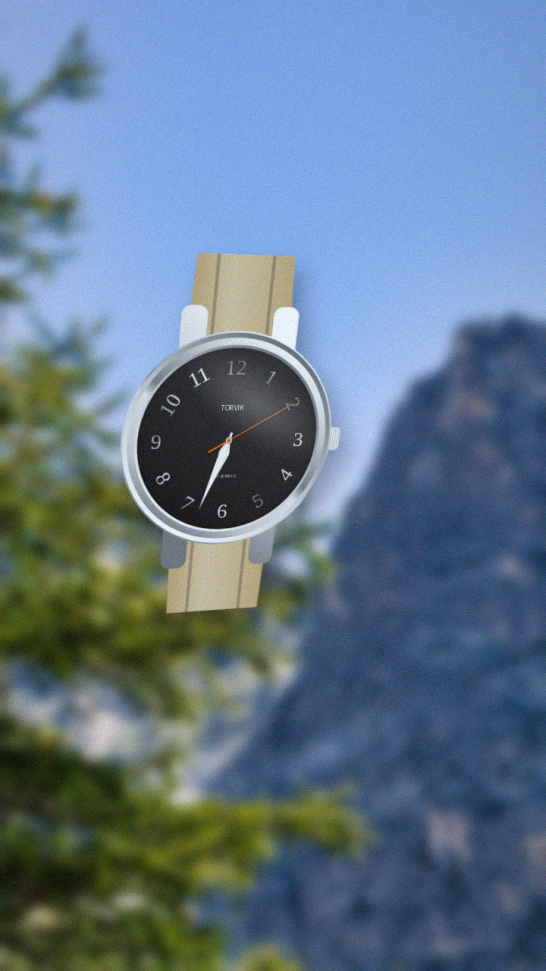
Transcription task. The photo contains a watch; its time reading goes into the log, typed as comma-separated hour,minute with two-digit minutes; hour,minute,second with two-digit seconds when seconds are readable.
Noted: 6,33,10
